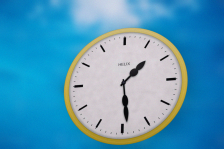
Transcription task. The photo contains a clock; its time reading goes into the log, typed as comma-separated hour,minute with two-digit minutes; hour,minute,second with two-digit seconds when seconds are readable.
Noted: 1,29
